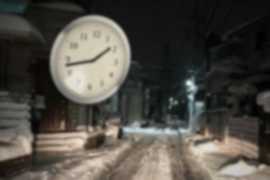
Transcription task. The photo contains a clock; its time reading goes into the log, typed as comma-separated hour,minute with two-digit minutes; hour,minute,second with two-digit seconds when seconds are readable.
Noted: 1,43
